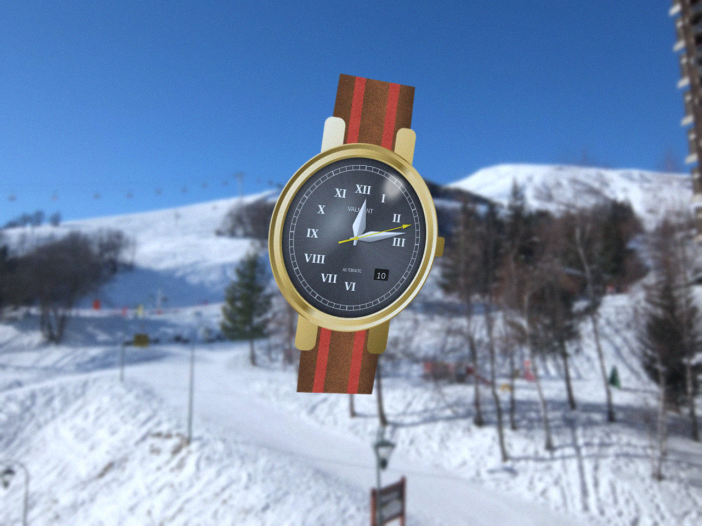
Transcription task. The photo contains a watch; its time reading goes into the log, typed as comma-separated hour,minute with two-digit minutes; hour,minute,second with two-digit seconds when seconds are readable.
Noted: 12,13,12
